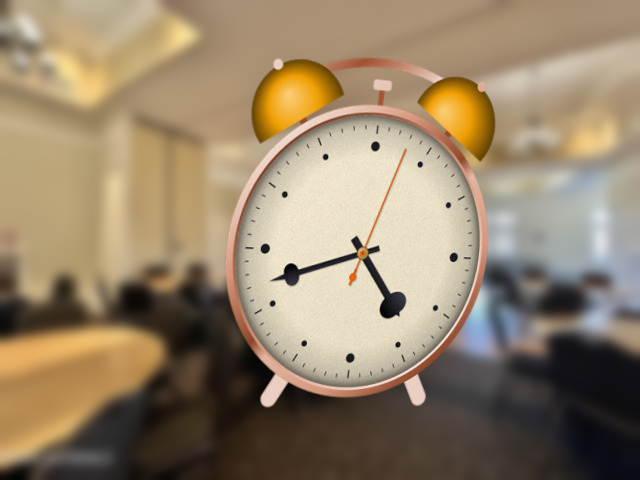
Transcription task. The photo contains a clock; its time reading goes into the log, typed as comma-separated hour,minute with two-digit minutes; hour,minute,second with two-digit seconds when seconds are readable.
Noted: 4,42,03
